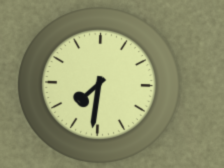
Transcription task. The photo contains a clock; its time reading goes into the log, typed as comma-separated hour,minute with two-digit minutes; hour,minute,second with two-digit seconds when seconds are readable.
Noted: 7,31
